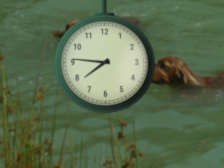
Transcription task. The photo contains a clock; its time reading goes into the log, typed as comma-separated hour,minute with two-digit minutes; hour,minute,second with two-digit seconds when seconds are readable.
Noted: 7,46
